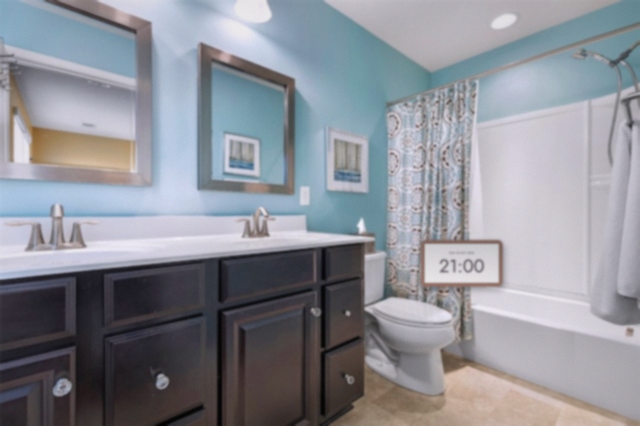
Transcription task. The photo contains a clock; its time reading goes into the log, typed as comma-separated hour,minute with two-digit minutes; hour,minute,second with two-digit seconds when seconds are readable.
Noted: 21,00
